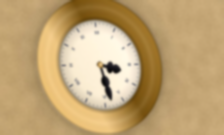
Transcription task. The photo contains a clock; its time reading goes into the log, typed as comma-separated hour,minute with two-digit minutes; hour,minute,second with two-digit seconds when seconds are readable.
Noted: 3,28
